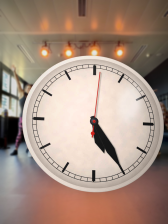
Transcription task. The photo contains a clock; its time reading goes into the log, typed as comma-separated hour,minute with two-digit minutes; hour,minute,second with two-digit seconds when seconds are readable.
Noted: 5,25,01
